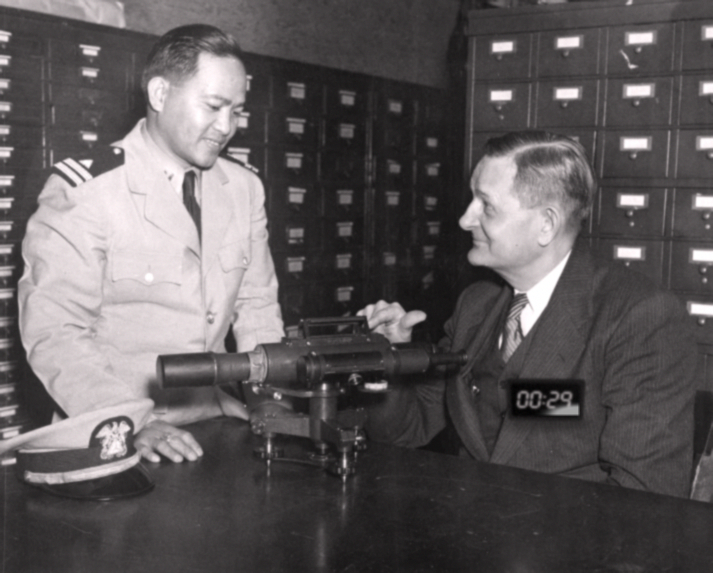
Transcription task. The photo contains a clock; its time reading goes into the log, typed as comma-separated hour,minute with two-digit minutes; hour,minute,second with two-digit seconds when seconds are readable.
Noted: 0,29
